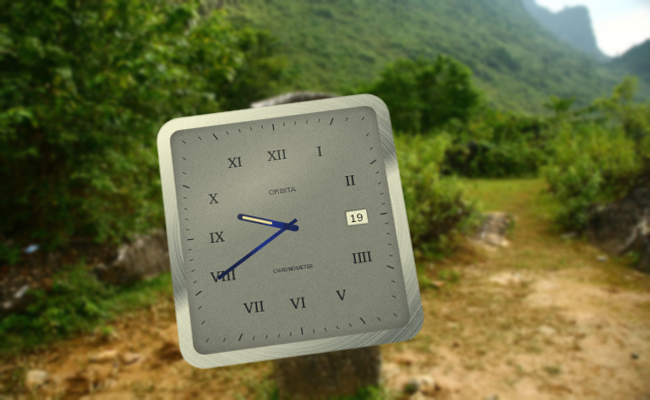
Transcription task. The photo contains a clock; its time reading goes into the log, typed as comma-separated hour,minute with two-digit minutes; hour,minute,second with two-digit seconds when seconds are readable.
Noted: 9,40
